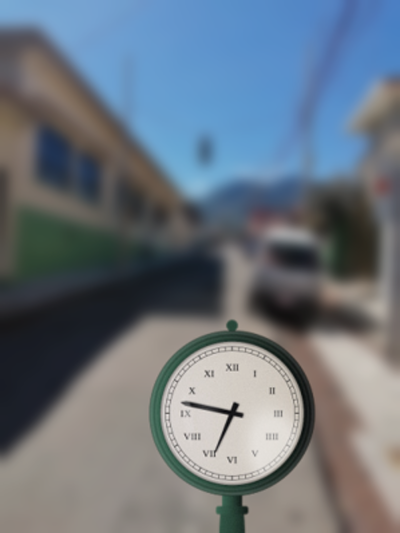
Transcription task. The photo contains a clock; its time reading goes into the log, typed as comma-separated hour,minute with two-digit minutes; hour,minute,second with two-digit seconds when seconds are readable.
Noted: 6,47
